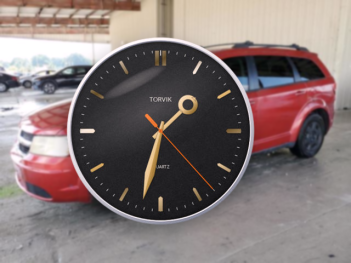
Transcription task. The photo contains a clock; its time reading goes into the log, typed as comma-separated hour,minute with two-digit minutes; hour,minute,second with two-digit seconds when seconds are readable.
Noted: 1,32,23
